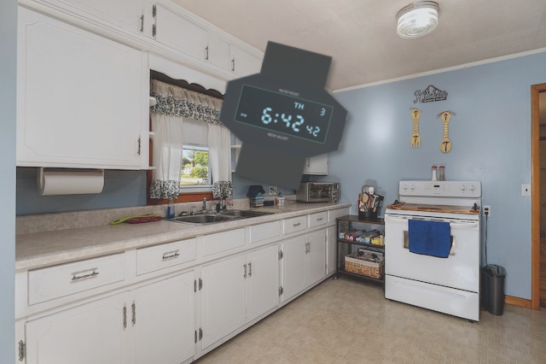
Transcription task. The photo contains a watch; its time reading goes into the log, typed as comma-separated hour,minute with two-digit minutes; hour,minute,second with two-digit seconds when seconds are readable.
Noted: 6,42,42
